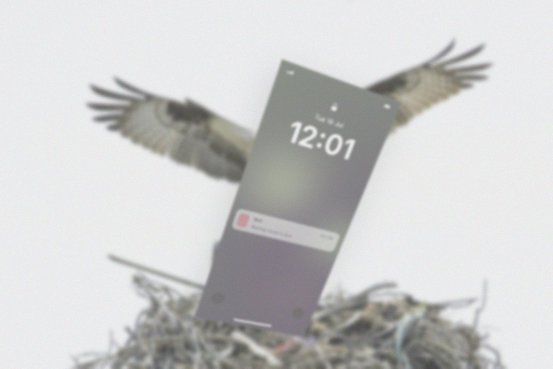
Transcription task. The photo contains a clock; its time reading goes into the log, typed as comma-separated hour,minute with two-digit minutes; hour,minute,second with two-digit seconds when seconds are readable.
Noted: 12,01
